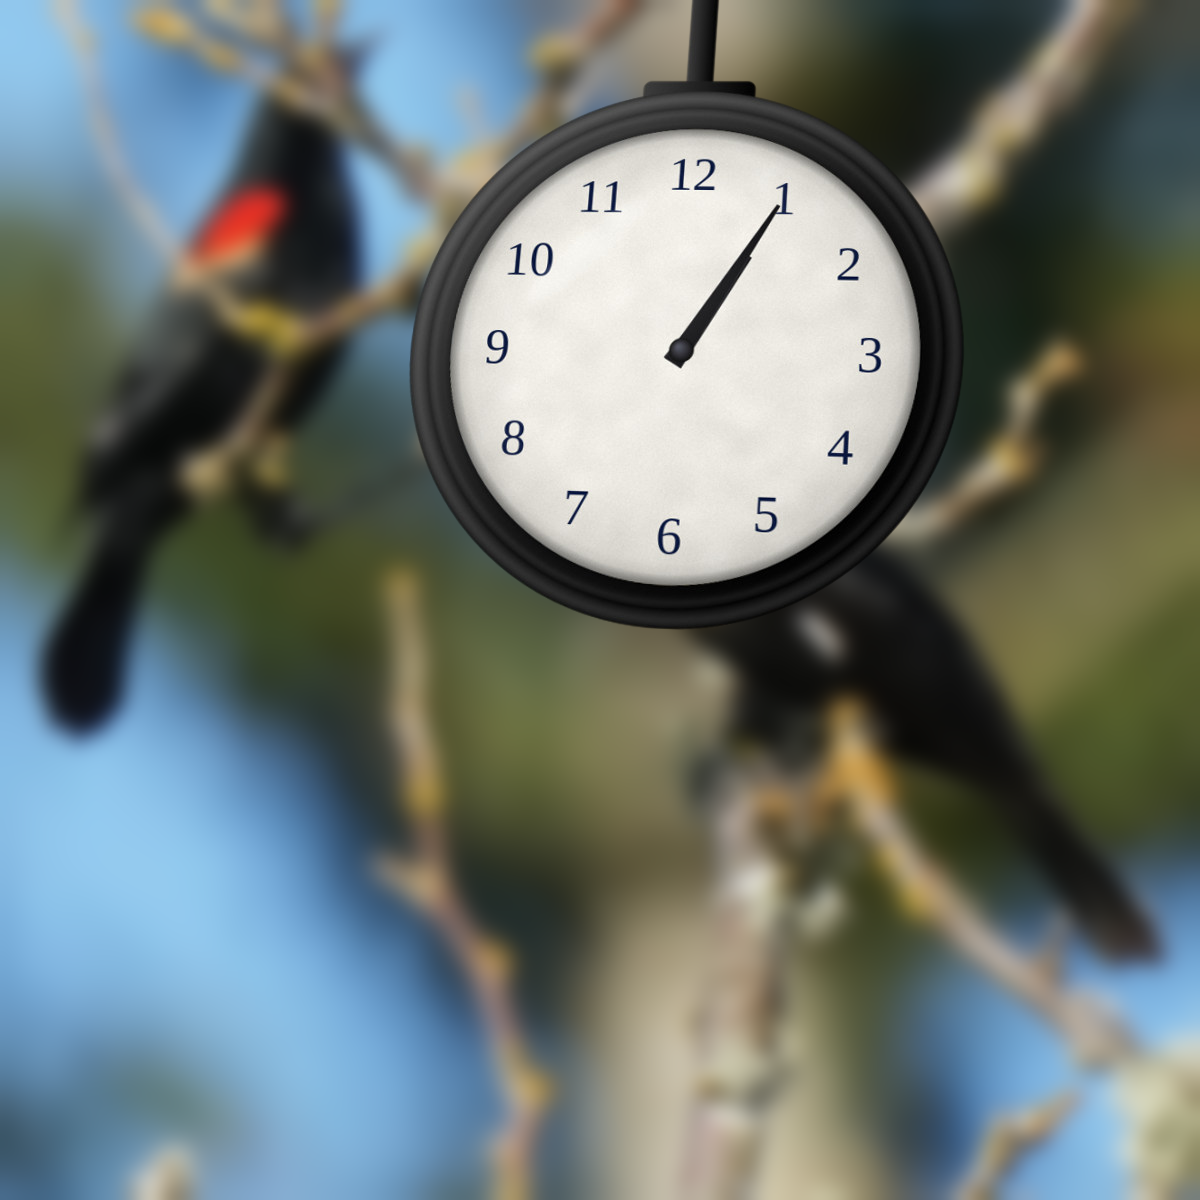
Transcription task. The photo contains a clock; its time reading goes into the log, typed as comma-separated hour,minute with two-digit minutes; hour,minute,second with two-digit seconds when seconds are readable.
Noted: 1,05
